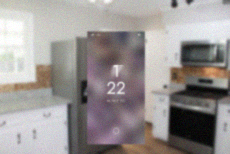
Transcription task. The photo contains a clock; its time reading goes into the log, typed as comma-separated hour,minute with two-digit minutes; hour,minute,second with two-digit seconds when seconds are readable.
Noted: 1,22
